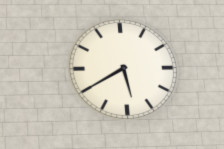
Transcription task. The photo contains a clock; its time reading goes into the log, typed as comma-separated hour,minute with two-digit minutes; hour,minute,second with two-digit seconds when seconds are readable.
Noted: 5,40
